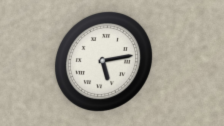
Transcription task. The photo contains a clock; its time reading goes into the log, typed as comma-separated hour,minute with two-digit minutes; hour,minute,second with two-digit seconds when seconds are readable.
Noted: 5,13
